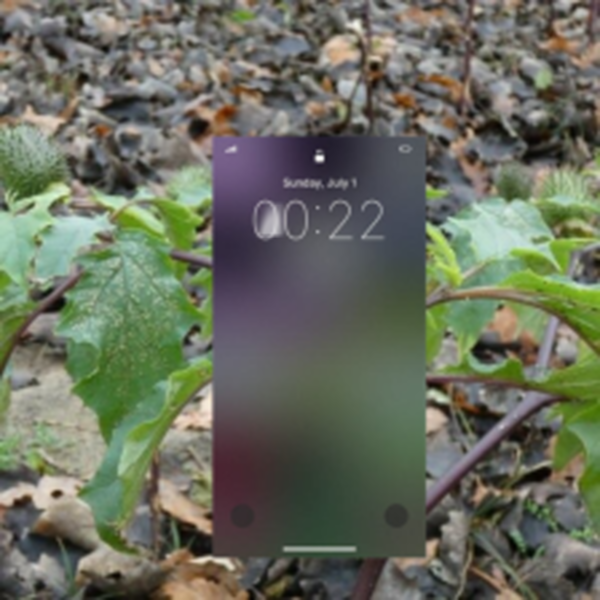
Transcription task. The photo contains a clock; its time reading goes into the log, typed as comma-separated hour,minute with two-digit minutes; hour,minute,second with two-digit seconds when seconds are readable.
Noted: 0,22
